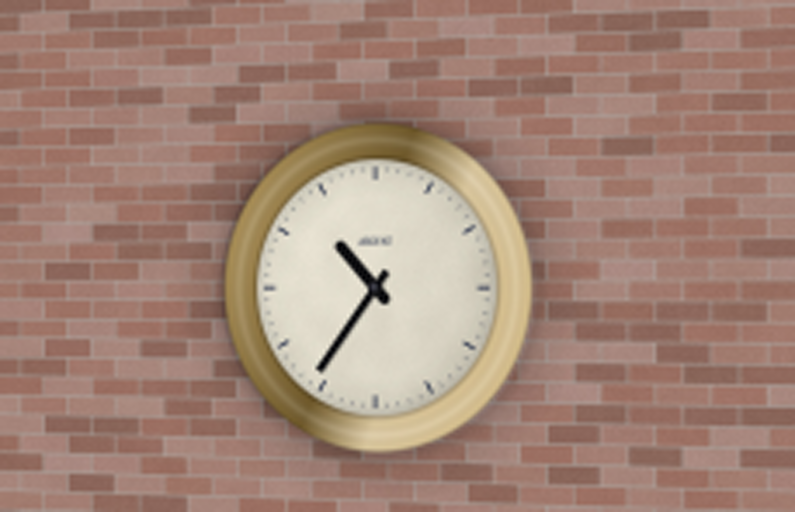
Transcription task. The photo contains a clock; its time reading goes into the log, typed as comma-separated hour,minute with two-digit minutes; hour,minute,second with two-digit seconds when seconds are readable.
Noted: 10,36
